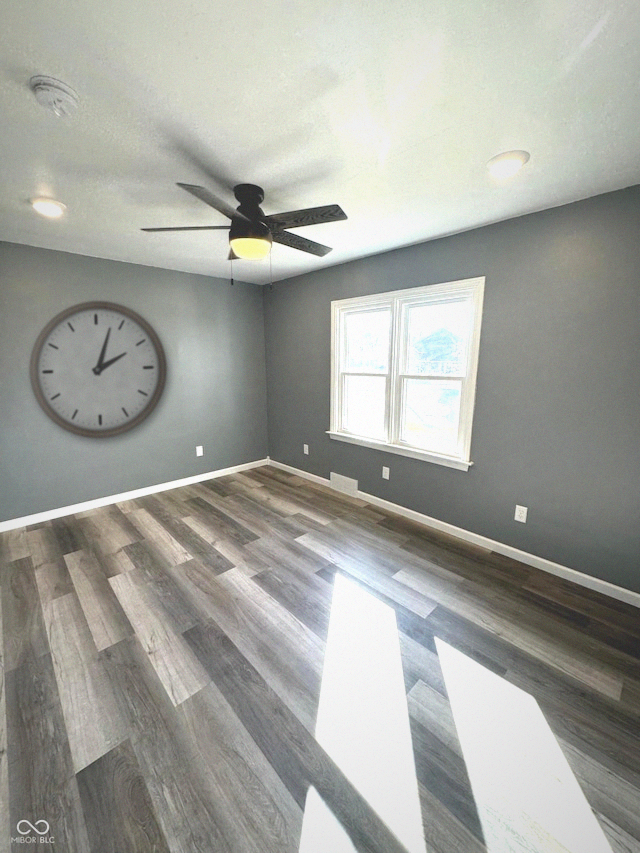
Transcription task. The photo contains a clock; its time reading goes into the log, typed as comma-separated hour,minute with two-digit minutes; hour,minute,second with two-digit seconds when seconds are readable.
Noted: 2,03
